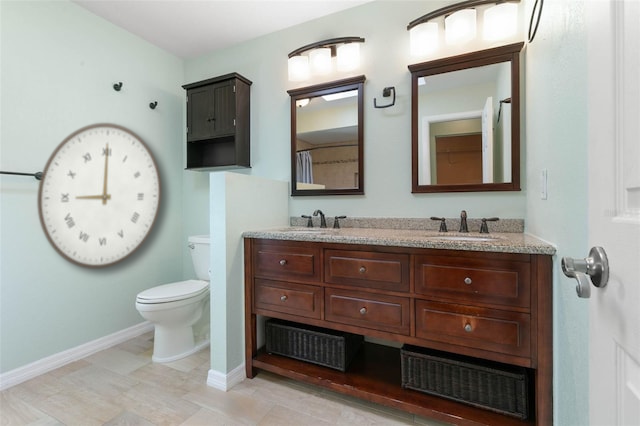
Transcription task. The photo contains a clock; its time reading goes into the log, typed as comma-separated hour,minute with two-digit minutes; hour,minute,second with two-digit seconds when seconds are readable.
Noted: 9,00
